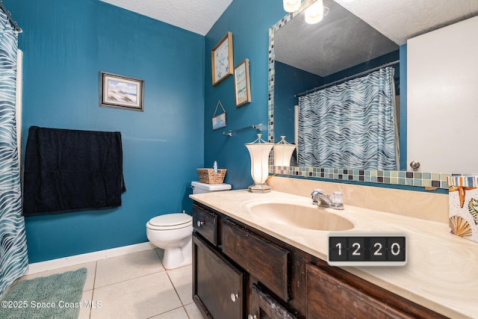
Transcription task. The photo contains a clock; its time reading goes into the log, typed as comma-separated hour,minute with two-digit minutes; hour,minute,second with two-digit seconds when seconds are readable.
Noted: 12,20
